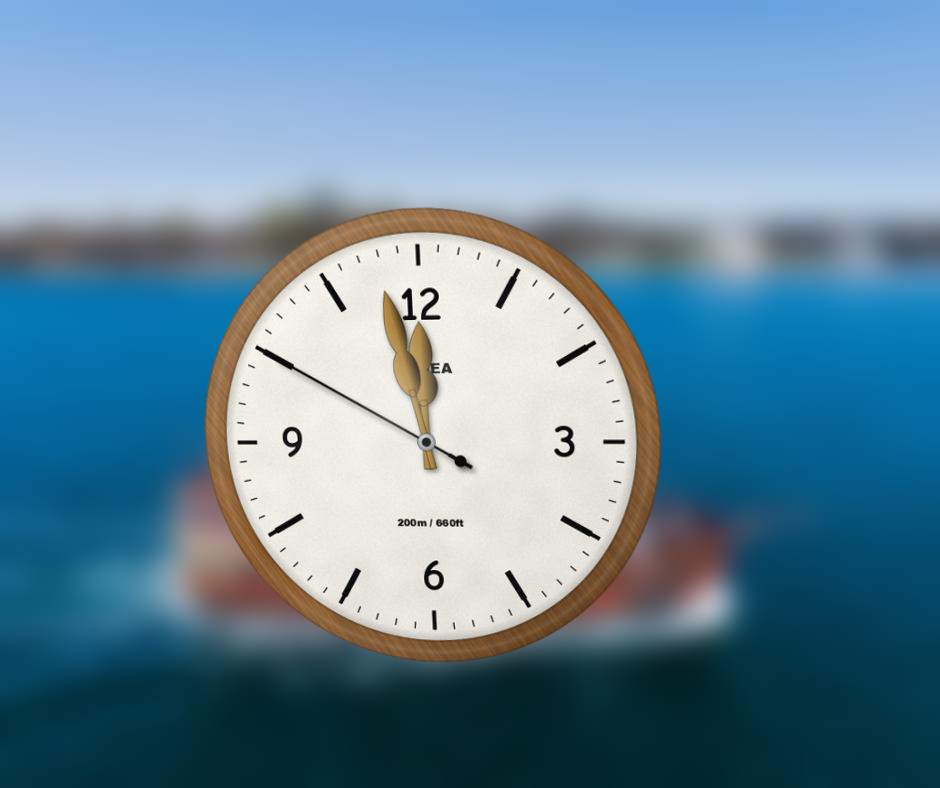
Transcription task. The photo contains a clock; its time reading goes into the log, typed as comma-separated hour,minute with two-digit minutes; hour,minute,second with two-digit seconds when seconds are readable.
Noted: 11,57,50
